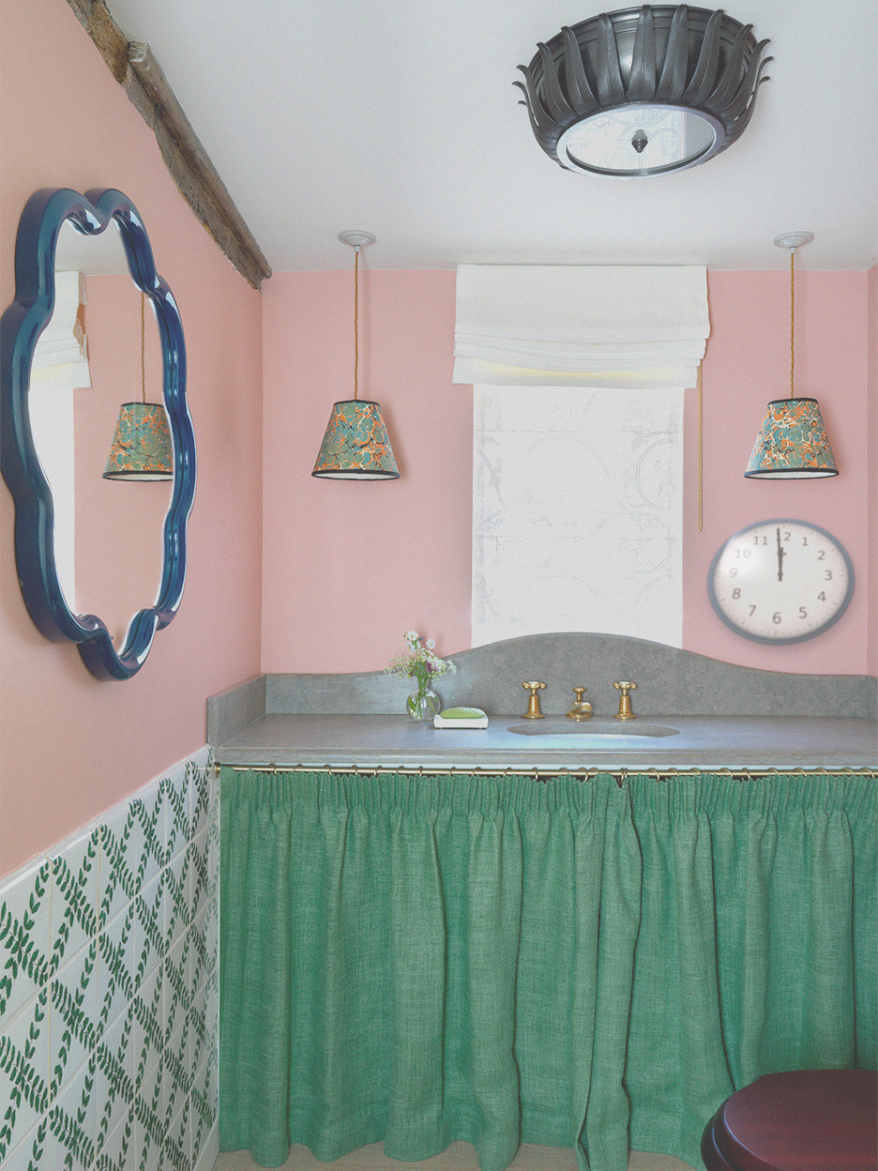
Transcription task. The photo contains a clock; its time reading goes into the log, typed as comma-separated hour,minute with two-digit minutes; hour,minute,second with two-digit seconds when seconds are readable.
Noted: 11,59
